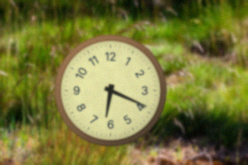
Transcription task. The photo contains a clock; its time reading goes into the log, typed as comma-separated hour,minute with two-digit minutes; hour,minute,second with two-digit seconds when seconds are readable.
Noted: 6,19
